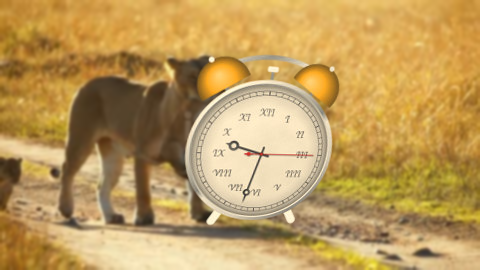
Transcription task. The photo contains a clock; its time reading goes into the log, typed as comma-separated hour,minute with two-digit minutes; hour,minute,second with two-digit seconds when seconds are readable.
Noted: 9,32,15
